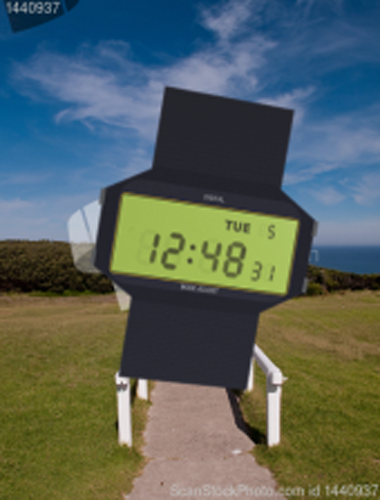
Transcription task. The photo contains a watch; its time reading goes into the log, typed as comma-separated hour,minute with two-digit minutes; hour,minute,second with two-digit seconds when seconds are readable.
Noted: 12,48,31
